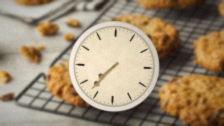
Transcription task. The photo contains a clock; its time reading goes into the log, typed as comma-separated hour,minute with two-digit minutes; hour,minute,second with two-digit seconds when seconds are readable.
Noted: 7,37
